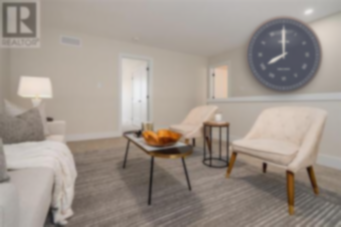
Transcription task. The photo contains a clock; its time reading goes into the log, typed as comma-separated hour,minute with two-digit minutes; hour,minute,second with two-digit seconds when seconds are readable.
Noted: 8,00
